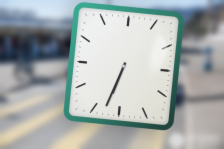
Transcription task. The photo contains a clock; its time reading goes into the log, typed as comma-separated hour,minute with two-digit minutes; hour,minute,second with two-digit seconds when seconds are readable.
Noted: 6,33
